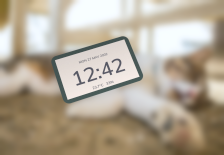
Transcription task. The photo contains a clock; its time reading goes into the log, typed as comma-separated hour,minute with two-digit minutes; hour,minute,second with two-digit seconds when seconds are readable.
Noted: 12,42
